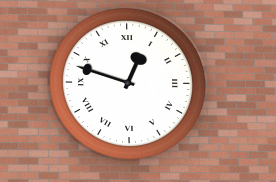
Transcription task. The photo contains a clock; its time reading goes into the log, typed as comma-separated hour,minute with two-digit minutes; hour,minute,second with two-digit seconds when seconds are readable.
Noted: 12,48
